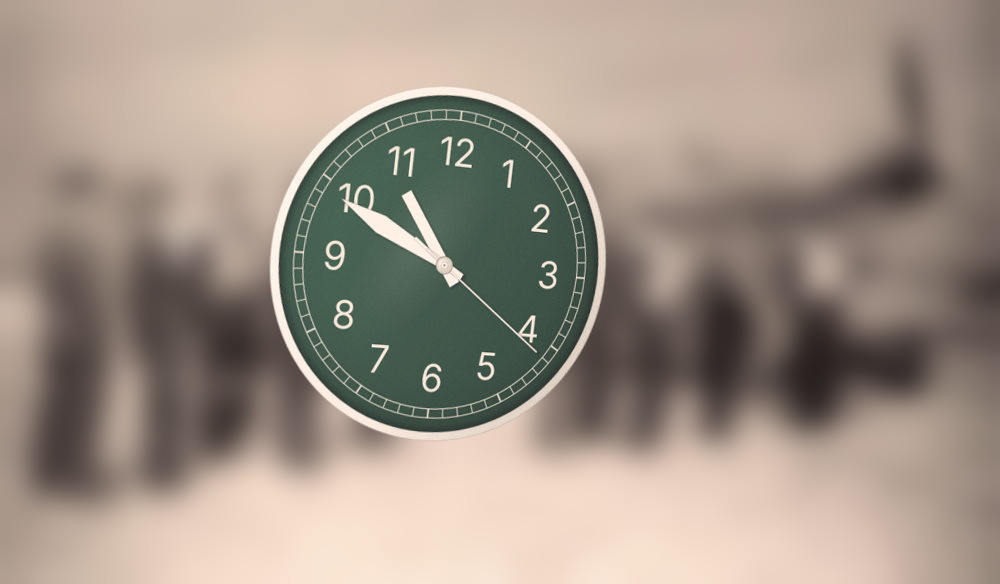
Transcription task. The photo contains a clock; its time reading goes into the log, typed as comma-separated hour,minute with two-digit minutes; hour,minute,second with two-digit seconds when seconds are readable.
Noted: 10,49,21
